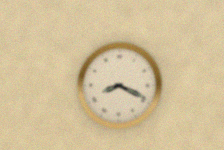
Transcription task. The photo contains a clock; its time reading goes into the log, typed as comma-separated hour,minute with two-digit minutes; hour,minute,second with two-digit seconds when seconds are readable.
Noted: 8,19
